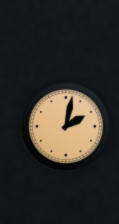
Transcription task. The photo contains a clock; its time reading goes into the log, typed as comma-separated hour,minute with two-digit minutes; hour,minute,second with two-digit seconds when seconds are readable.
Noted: 2,02
